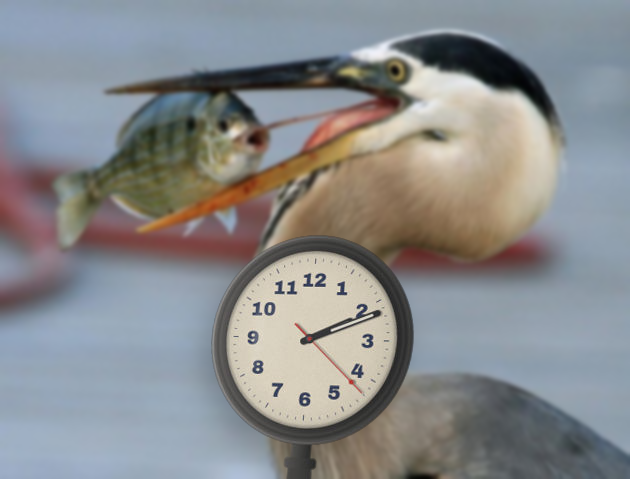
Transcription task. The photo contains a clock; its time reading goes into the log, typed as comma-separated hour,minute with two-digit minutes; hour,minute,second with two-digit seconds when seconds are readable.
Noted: 2,11,22
